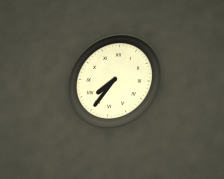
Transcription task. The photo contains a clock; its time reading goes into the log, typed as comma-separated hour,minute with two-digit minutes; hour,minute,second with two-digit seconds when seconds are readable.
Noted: 7,35
